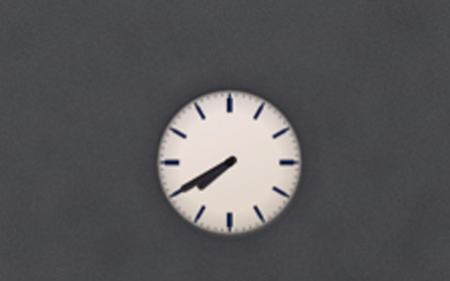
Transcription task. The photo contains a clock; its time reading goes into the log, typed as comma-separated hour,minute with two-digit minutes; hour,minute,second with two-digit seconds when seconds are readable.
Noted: 7,40
